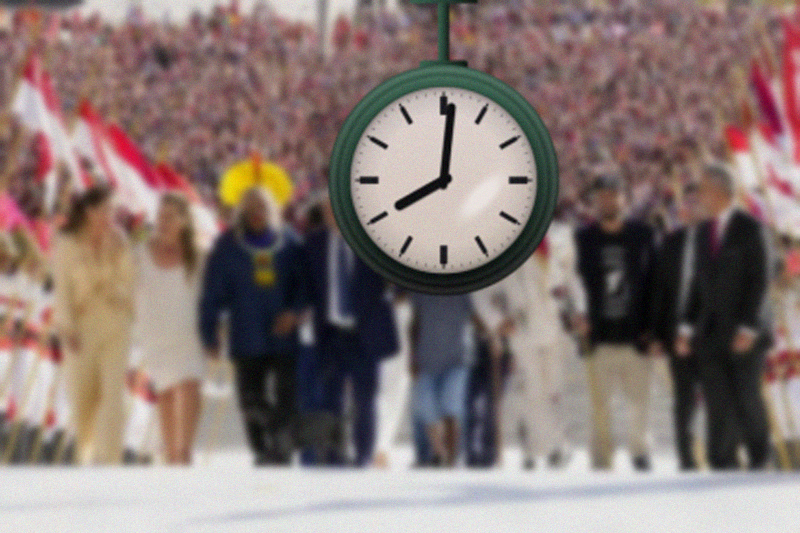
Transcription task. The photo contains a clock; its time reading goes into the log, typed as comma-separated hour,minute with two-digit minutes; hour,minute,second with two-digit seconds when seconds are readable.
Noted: 8,01
